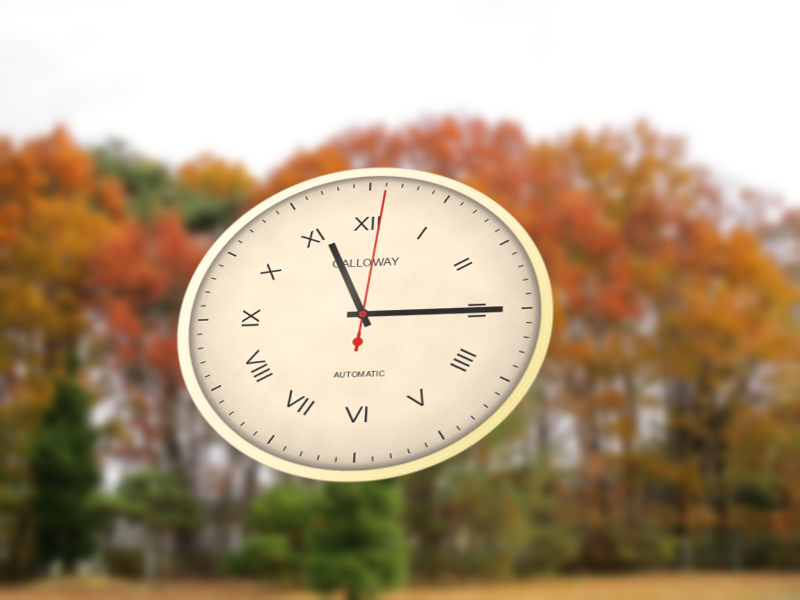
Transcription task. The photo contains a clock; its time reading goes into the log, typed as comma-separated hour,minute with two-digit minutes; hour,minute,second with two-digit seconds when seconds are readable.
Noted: 11,15,01
